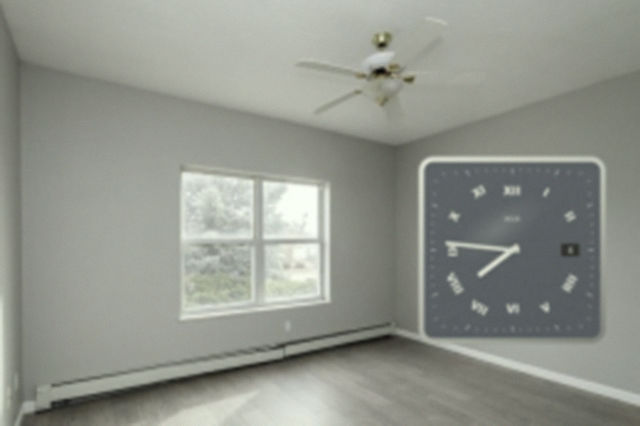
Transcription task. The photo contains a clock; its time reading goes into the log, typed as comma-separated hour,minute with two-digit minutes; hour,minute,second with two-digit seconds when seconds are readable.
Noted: 7,46
